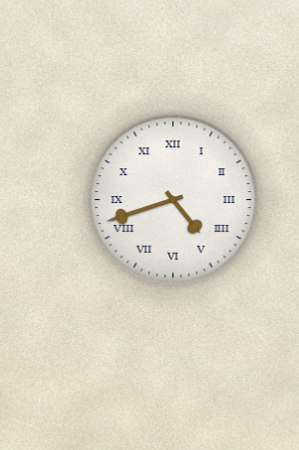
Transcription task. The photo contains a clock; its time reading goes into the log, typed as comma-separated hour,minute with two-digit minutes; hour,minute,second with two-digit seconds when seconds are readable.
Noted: 4,42
